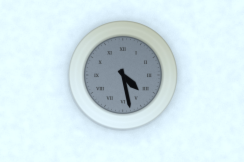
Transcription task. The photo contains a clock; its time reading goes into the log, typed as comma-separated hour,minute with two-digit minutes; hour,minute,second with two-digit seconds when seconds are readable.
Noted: 4,28
